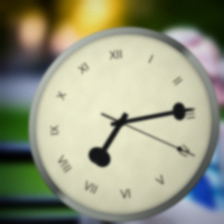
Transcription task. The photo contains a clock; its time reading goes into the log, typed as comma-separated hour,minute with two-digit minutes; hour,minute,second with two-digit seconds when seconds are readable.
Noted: 7,14,20
